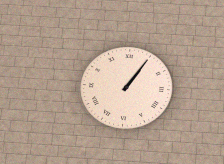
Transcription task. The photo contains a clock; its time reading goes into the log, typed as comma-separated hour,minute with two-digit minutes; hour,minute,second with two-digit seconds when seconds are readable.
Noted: 1,05
